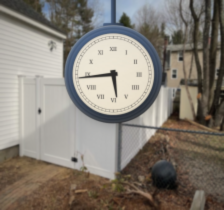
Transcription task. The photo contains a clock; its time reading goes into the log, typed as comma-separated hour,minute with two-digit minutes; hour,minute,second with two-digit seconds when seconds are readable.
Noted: 5,44
